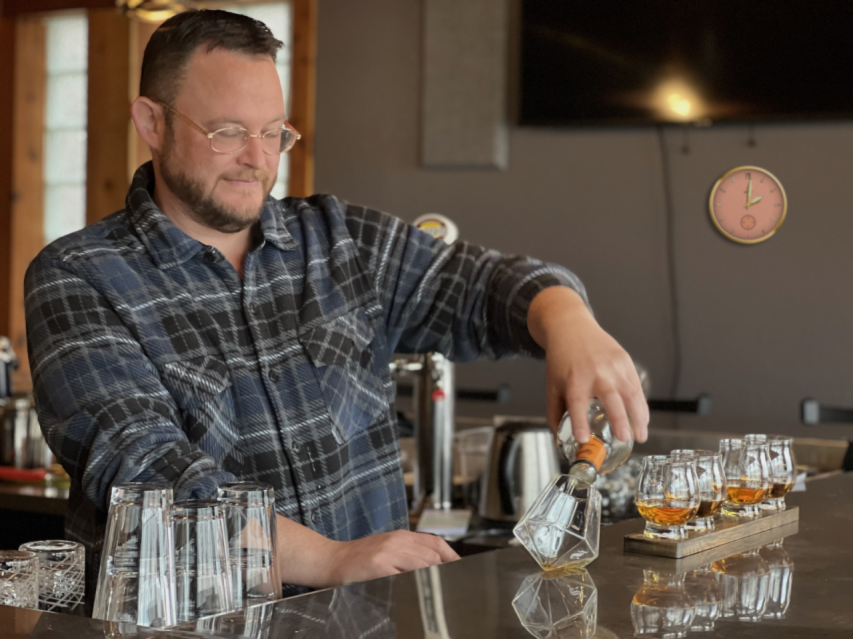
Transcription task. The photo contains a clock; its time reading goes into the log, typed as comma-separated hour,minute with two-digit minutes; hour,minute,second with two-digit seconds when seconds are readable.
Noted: 2,01
